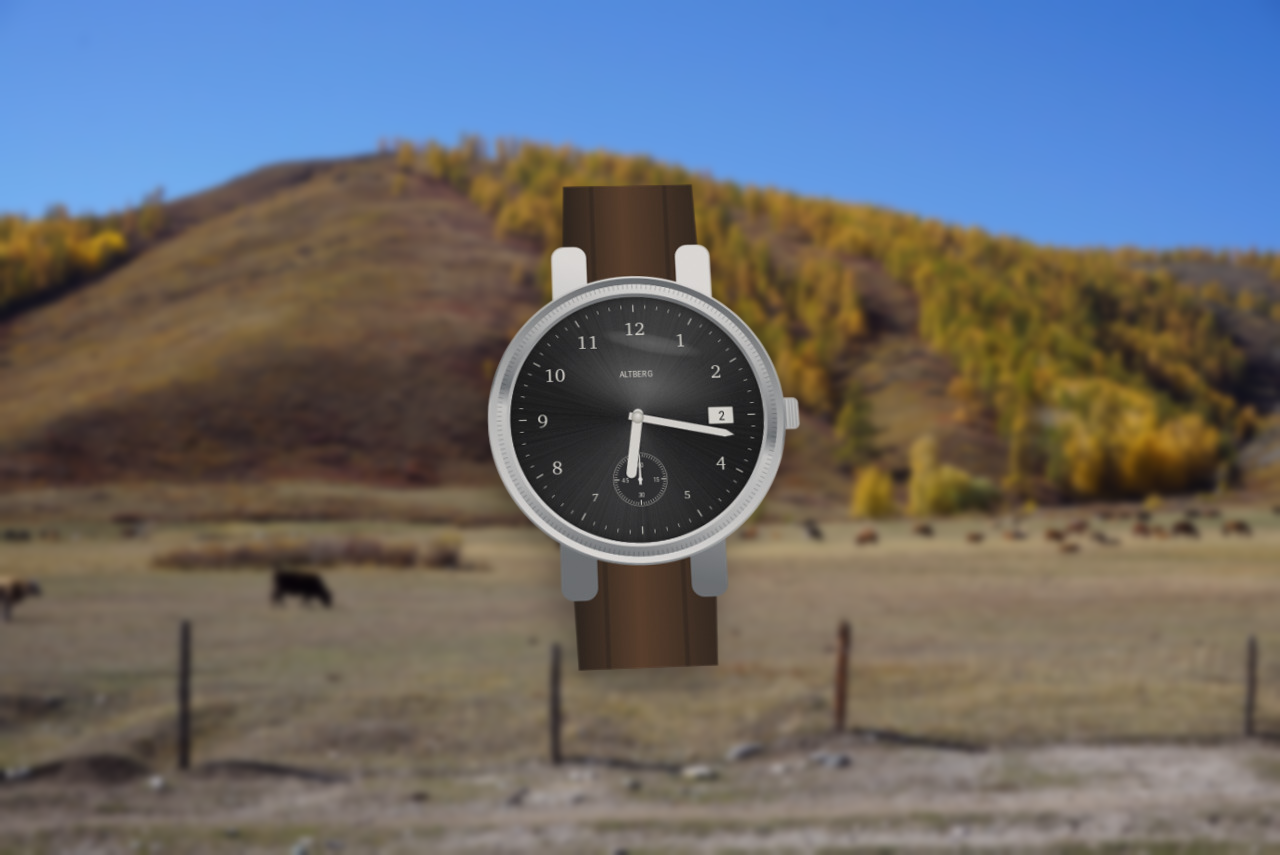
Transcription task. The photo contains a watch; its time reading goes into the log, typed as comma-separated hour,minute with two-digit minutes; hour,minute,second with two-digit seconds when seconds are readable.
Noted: 6,17
